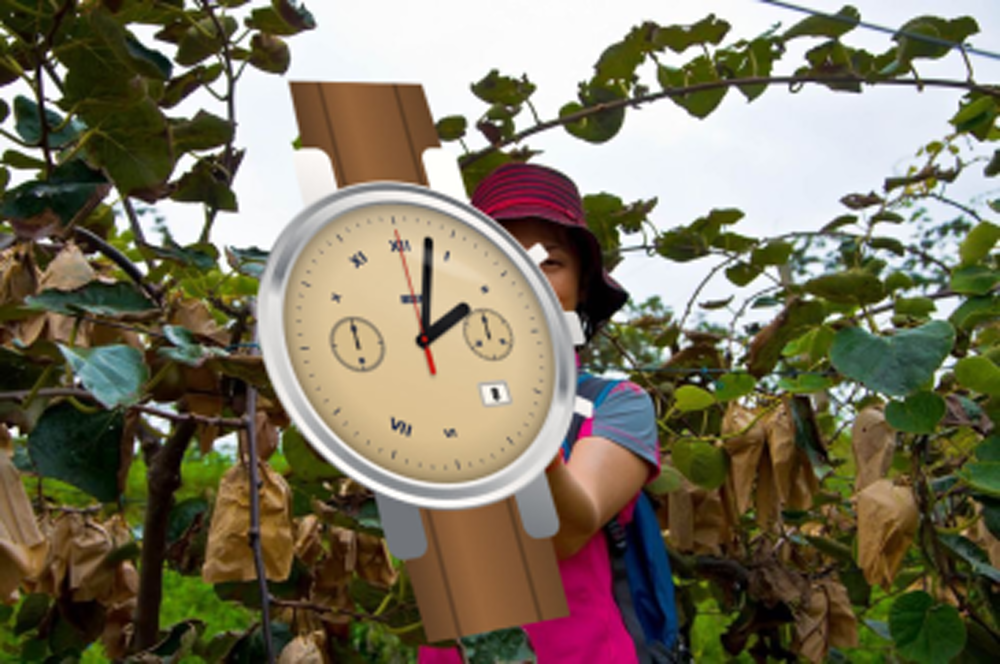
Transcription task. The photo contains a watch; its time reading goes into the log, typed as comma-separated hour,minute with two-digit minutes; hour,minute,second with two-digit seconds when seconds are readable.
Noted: 2,03
